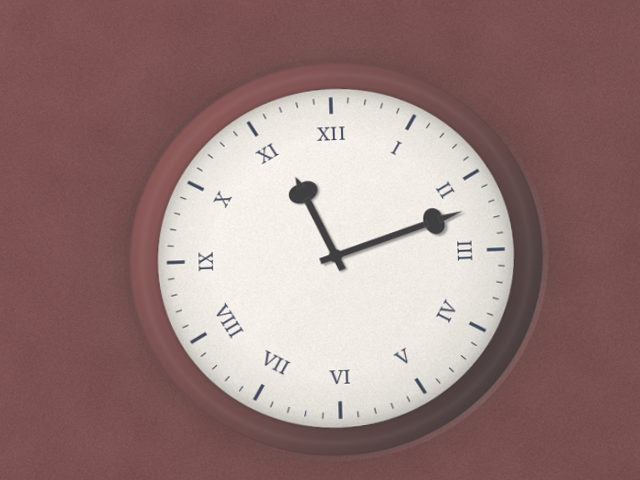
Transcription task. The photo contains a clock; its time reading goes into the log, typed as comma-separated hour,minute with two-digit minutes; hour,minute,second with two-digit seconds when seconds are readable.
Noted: 11,12
